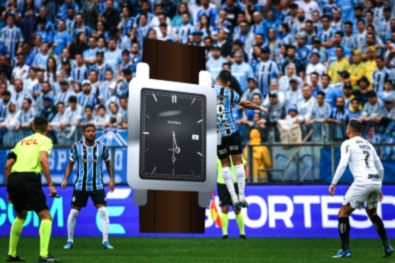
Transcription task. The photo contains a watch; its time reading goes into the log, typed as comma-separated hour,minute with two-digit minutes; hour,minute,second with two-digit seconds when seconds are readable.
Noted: 5,30
